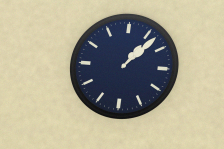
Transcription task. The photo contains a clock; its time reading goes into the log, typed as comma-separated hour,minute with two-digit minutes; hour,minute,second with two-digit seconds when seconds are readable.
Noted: 1,07
